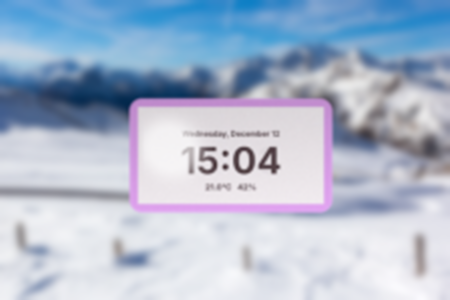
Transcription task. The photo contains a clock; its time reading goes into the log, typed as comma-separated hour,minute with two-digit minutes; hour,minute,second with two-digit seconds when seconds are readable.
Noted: 15,04
